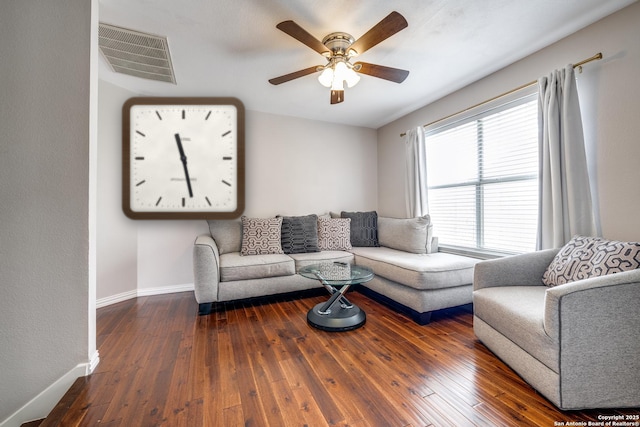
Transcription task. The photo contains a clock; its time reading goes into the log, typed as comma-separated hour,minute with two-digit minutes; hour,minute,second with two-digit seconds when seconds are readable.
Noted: 11,28
